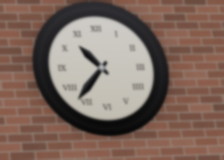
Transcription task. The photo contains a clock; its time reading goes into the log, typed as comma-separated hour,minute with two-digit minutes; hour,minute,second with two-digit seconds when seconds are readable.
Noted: 10,37
